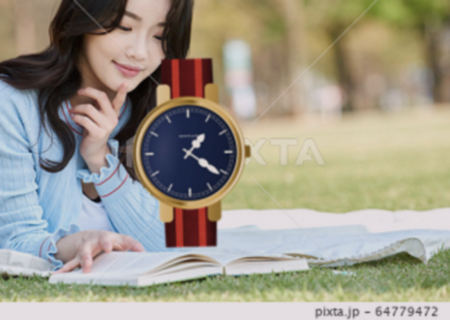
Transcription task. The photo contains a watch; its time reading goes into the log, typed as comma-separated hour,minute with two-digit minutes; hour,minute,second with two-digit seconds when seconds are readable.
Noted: 1,21
